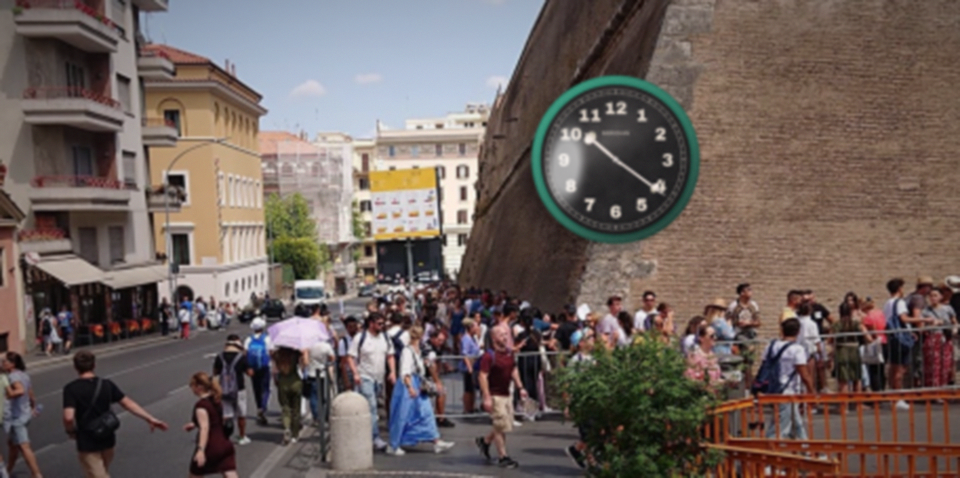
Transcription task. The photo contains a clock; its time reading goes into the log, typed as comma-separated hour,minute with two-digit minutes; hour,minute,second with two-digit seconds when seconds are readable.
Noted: 10,21
